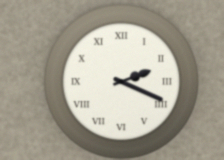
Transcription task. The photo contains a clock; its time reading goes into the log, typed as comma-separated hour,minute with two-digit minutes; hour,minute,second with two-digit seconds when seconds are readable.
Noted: 2,19
